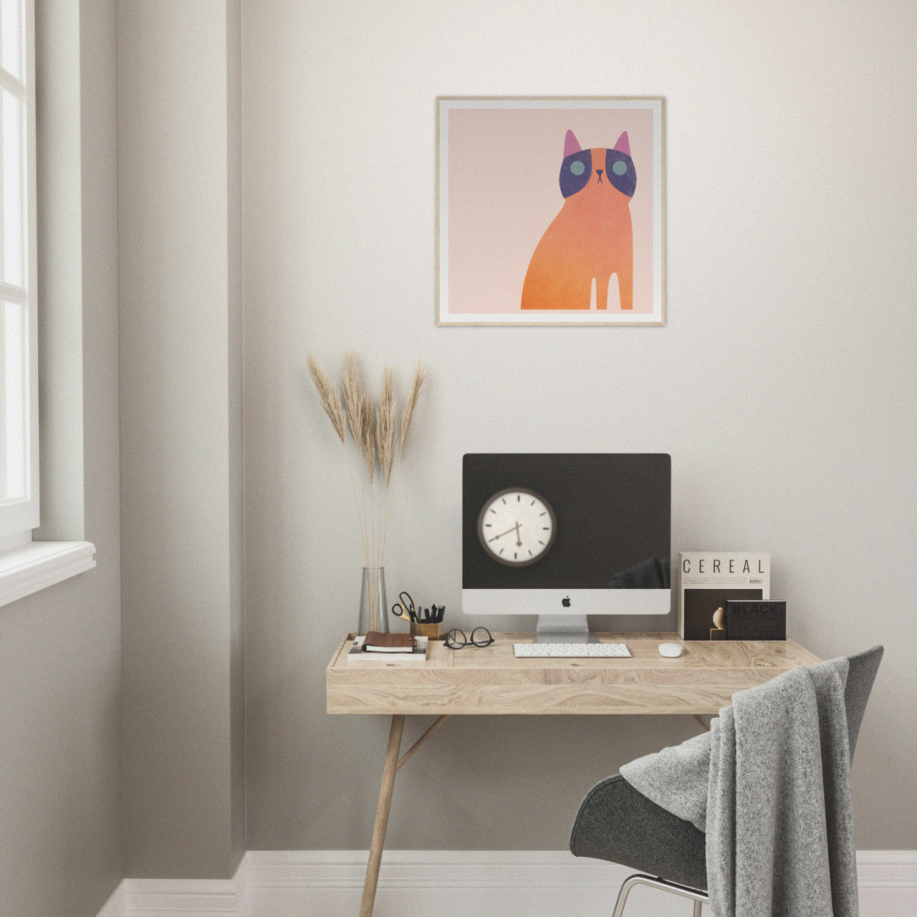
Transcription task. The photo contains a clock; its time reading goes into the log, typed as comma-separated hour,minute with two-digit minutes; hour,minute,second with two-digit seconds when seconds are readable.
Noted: 5,40
